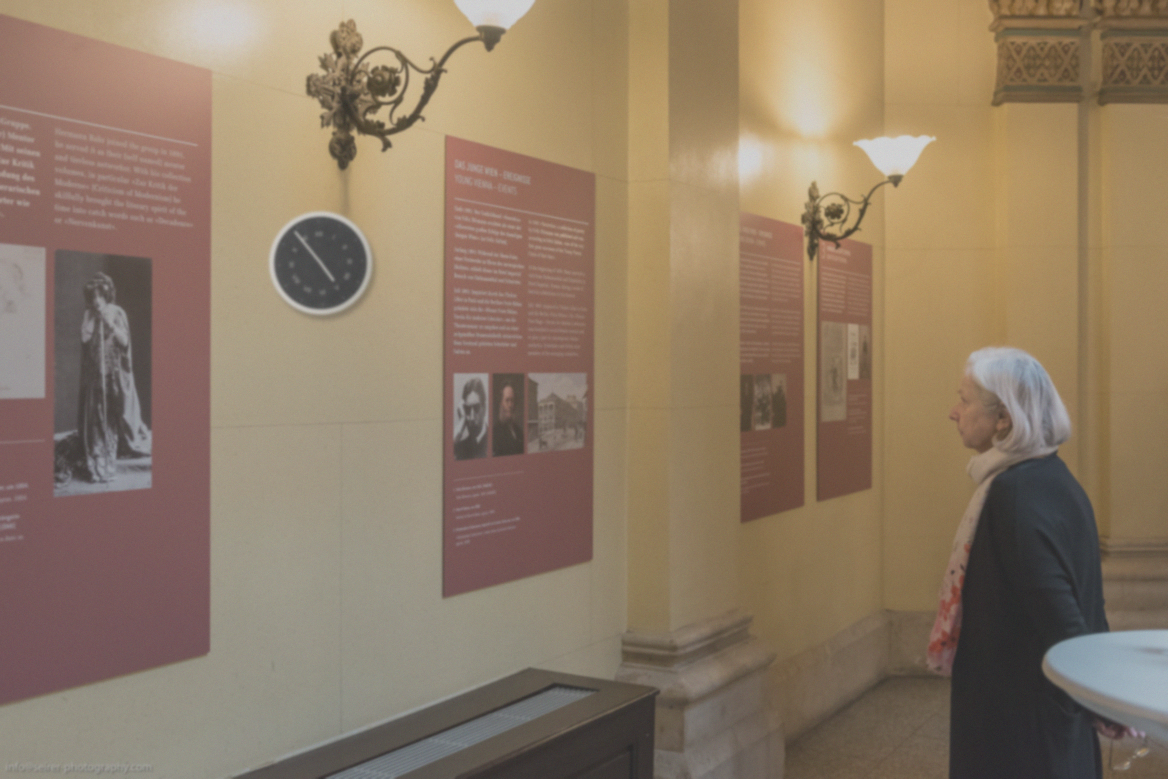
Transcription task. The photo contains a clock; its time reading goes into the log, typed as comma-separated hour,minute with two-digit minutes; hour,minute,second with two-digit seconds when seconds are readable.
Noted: 4,54
